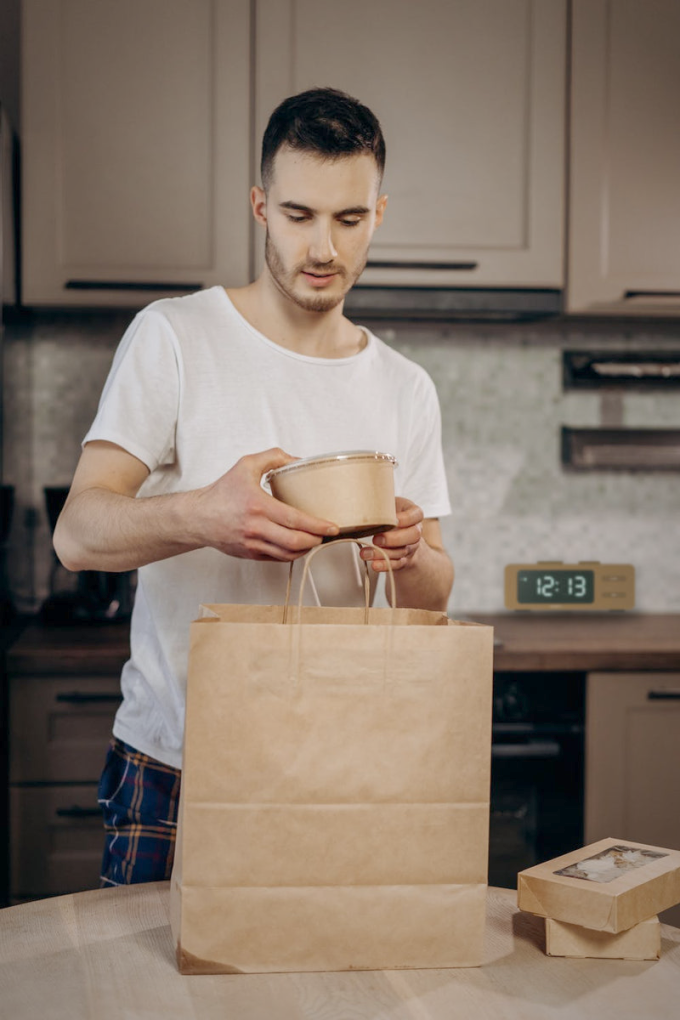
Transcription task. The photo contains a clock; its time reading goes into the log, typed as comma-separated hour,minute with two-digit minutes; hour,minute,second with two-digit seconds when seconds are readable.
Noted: 12,13
